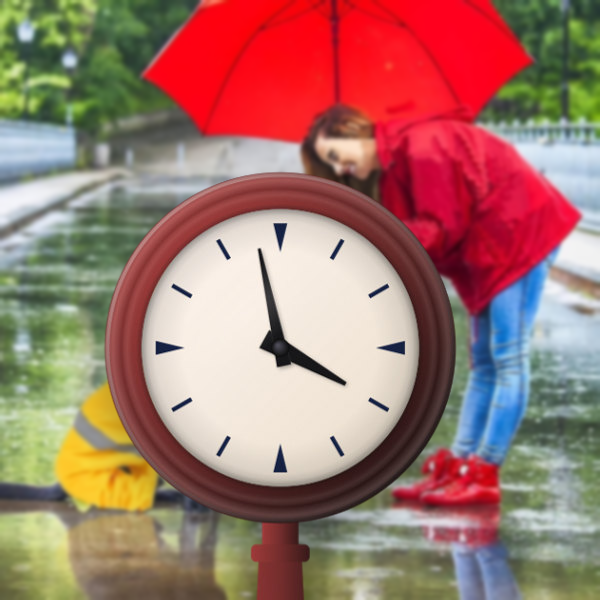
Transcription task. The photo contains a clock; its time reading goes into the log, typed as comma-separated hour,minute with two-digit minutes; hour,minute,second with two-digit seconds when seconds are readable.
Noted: 3,58
